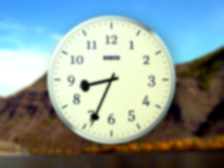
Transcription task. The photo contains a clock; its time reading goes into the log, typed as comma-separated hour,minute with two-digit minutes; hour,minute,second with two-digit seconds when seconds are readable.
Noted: 8,34
